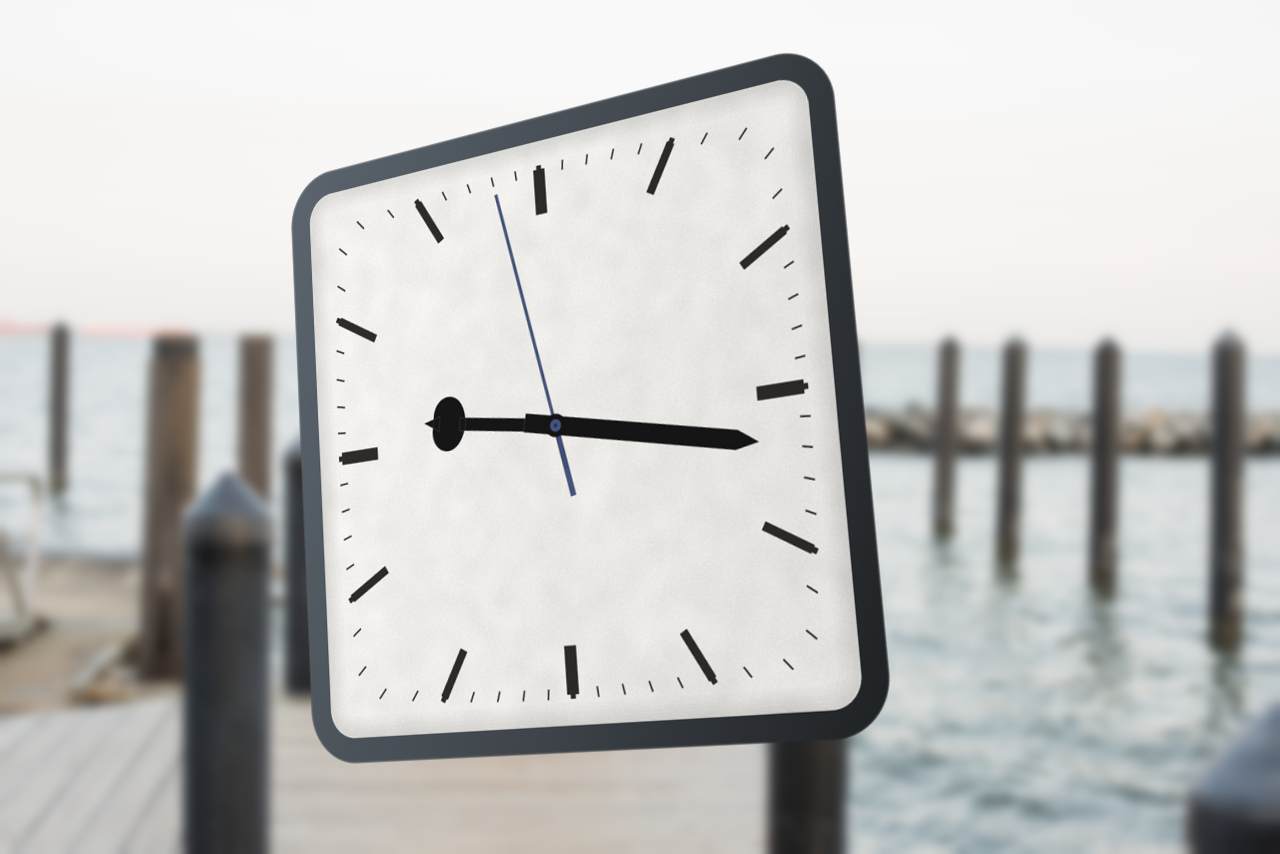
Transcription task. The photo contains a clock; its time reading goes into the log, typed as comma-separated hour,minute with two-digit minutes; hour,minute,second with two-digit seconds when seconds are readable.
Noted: 9,16,58
